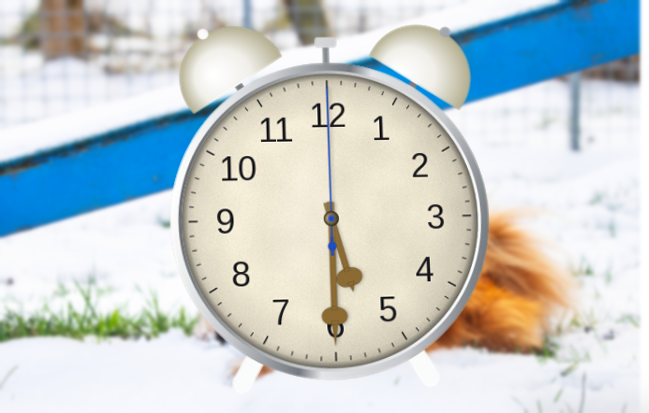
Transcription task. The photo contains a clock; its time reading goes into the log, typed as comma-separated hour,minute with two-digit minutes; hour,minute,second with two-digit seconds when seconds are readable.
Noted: 5,30,00
